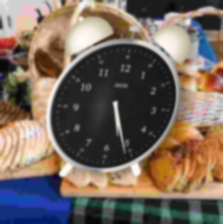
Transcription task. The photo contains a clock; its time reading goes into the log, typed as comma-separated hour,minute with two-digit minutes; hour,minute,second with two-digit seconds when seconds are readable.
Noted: 5,26
